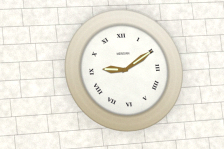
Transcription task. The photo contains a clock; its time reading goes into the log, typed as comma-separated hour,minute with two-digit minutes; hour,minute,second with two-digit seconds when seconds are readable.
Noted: 9,10
